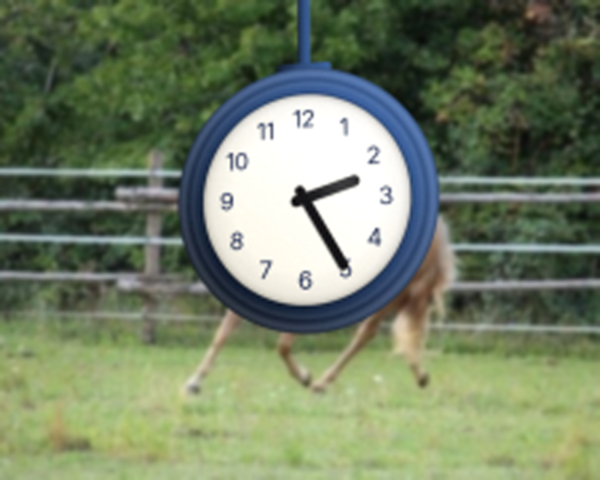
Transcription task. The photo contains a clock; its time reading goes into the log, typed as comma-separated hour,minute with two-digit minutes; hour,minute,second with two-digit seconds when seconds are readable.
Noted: 2,25
